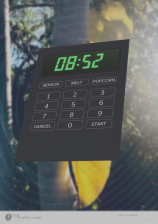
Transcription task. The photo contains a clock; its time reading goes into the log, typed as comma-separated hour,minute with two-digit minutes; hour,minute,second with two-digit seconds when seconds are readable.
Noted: 8,52
